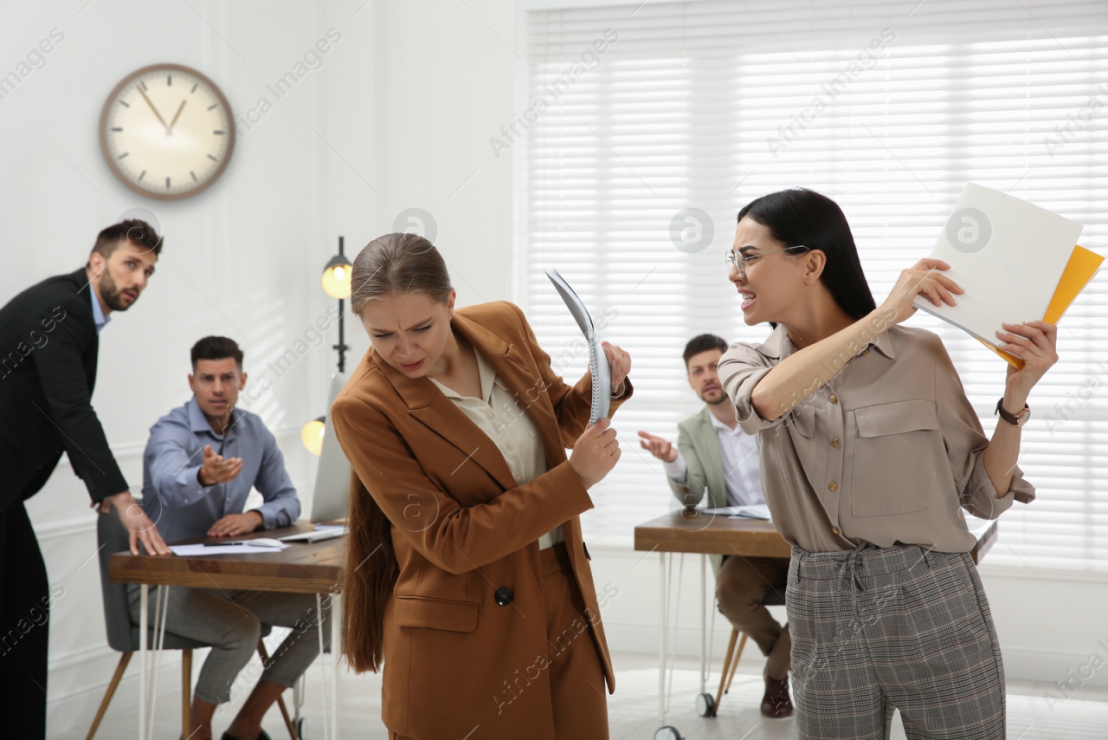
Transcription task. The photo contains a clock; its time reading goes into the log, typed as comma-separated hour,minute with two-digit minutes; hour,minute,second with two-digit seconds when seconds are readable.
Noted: 12,54
